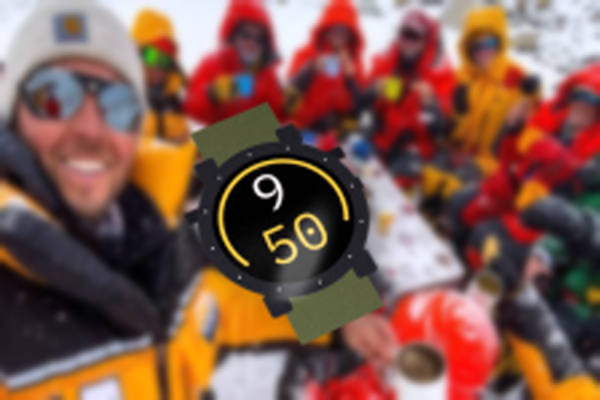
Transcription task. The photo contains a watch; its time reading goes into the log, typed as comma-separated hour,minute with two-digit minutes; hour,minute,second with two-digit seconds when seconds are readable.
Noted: 9,50
